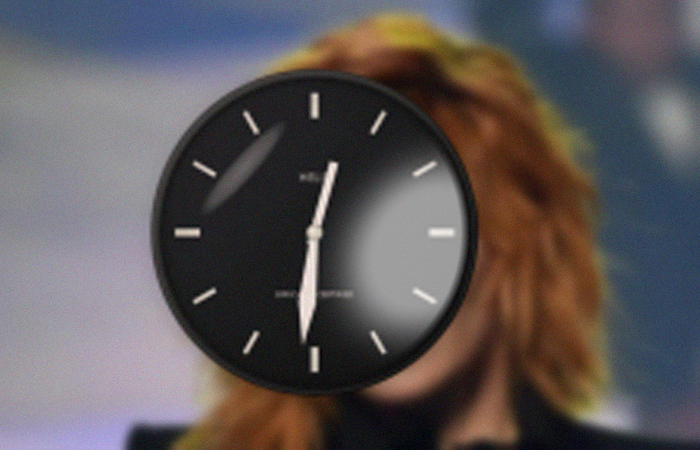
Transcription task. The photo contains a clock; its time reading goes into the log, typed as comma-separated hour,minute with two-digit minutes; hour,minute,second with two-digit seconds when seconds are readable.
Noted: 12,31
